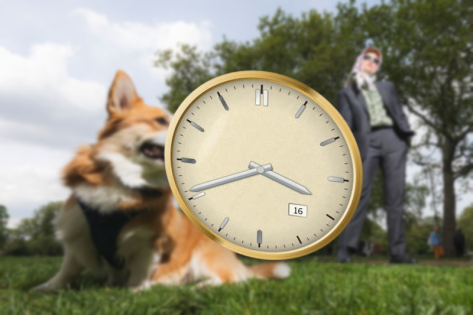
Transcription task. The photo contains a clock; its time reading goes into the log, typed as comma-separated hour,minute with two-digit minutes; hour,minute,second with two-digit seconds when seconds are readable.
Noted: 3,41
